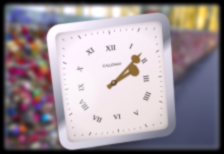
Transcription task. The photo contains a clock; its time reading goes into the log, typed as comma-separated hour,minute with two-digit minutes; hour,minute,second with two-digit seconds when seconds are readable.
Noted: 2,08
